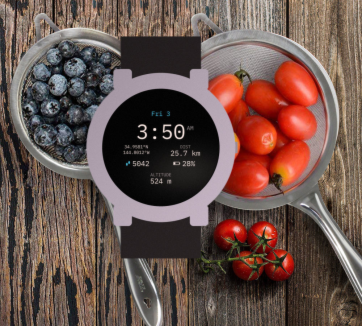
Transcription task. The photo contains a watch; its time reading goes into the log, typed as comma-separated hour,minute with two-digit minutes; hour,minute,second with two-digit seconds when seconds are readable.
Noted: 3,50
